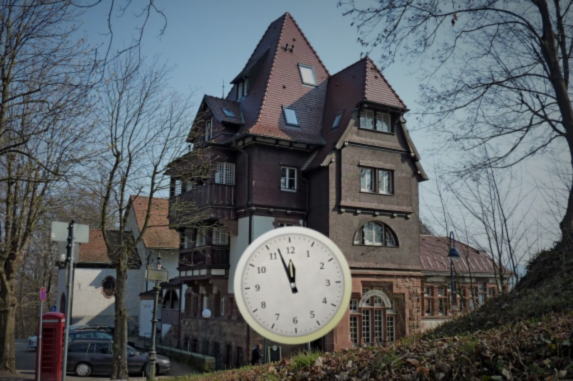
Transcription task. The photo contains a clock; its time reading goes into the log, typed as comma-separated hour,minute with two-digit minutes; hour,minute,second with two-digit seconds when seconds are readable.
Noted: 11,57
